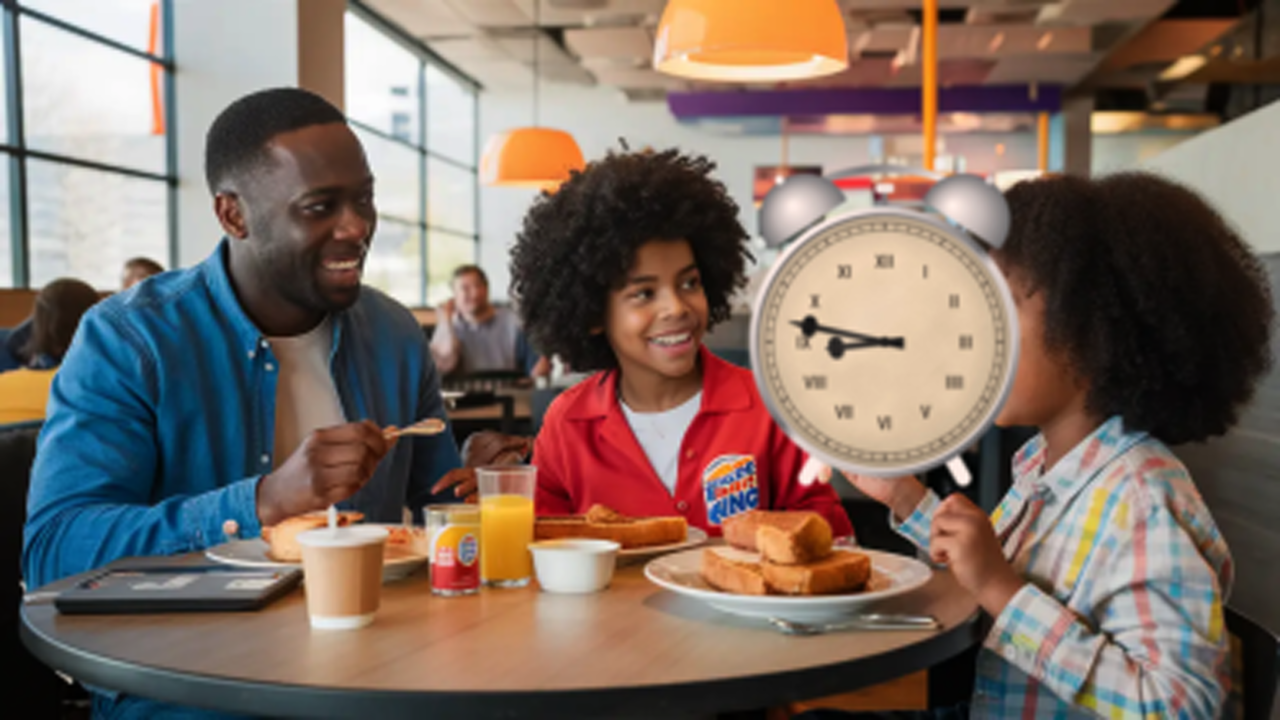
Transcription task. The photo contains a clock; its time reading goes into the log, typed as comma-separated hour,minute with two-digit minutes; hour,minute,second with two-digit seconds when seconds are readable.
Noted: 8,47
